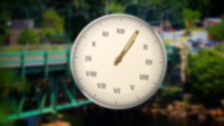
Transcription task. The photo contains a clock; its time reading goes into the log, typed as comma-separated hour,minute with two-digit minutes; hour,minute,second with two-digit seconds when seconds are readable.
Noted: 1,05
